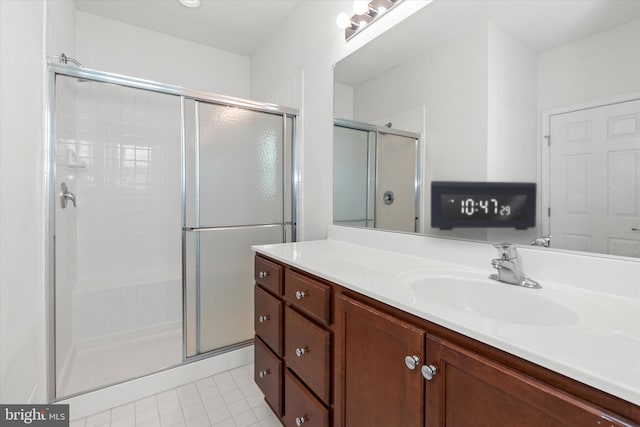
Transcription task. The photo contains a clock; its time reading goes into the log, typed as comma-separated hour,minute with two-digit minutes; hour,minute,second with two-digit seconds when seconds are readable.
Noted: 10,47
